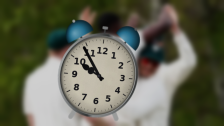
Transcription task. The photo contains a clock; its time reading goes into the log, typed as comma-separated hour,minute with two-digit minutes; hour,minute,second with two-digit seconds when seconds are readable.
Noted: 9,54
